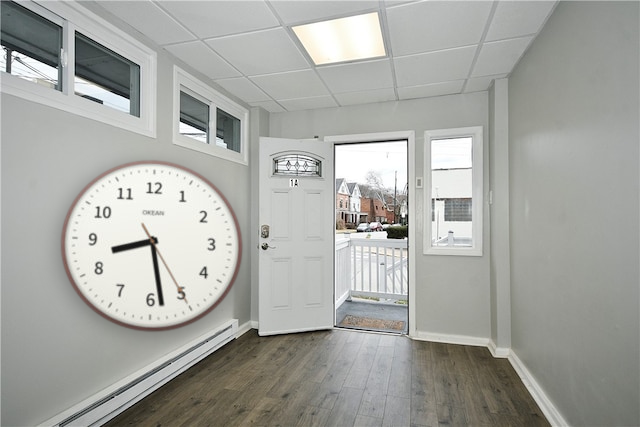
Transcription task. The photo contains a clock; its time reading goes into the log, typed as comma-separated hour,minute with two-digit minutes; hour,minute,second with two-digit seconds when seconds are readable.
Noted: 8,28,25
